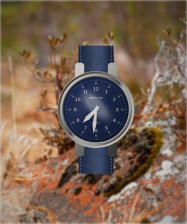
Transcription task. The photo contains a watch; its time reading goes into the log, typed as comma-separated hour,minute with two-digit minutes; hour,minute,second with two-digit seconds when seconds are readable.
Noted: 7,31
